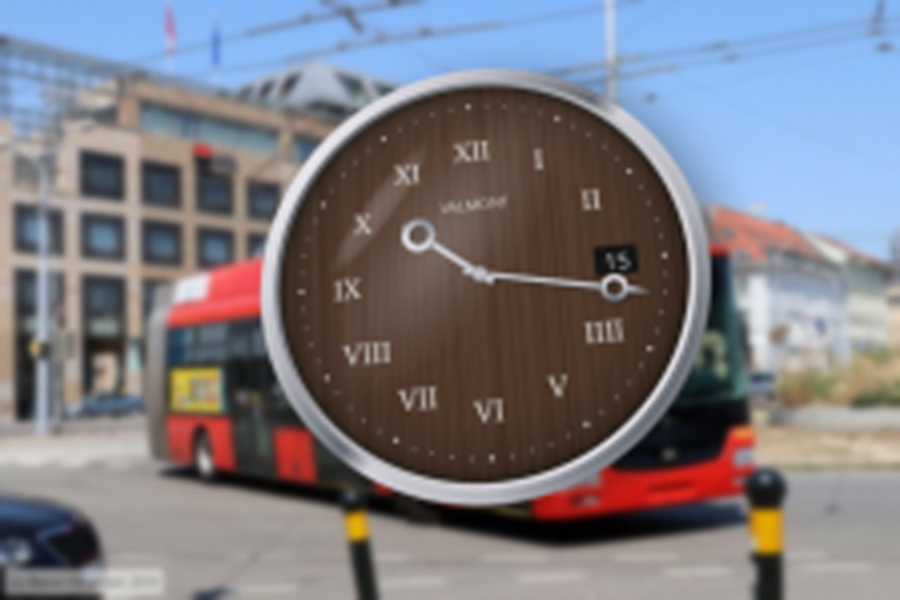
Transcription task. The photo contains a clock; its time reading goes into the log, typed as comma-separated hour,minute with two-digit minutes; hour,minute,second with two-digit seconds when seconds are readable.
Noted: 10,17
